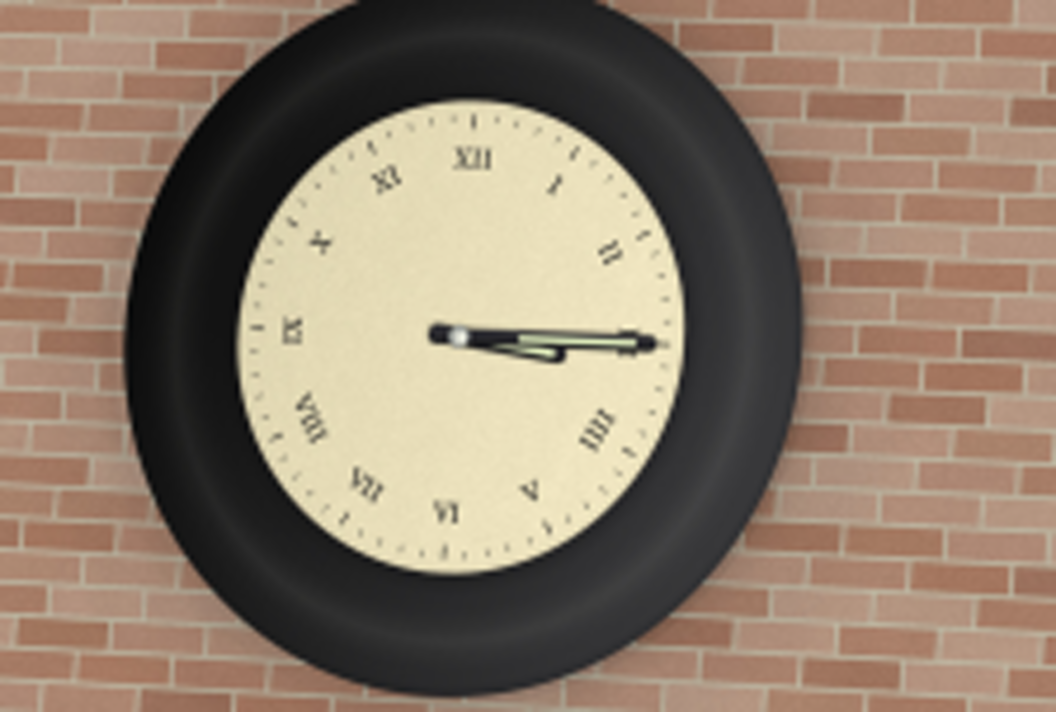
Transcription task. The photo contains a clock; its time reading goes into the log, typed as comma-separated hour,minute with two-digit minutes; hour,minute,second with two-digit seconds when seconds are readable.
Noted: 3,15
